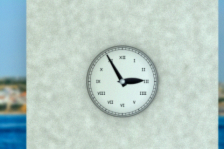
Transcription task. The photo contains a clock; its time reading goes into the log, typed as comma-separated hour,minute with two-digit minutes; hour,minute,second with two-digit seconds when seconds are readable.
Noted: 2,55
